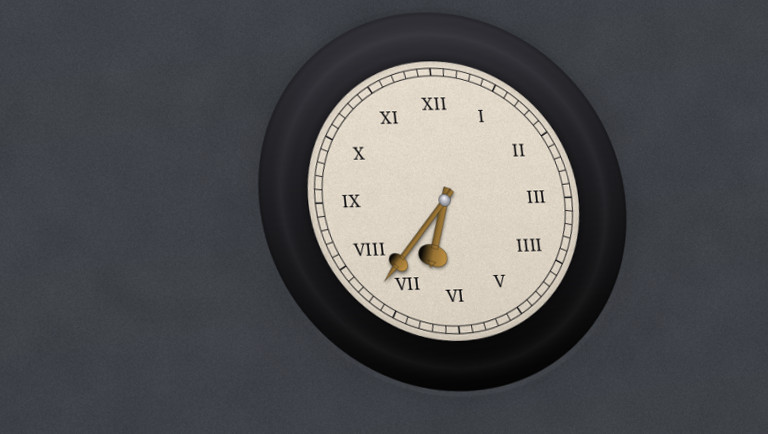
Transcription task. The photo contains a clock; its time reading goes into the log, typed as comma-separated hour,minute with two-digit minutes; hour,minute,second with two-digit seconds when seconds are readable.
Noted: 6,37
